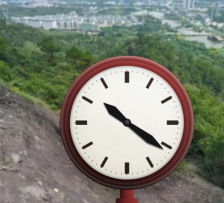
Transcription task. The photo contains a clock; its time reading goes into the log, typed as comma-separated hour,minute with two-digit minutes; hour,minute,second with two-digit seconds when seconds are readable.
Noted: 10,21
